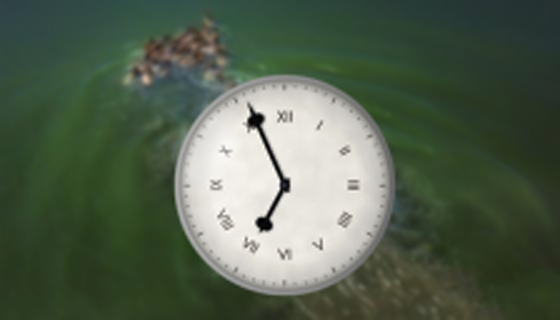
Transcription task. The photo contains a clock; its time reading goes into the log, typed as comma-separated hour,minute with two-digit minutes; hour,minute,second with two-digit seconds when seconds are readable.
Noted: 6,56
